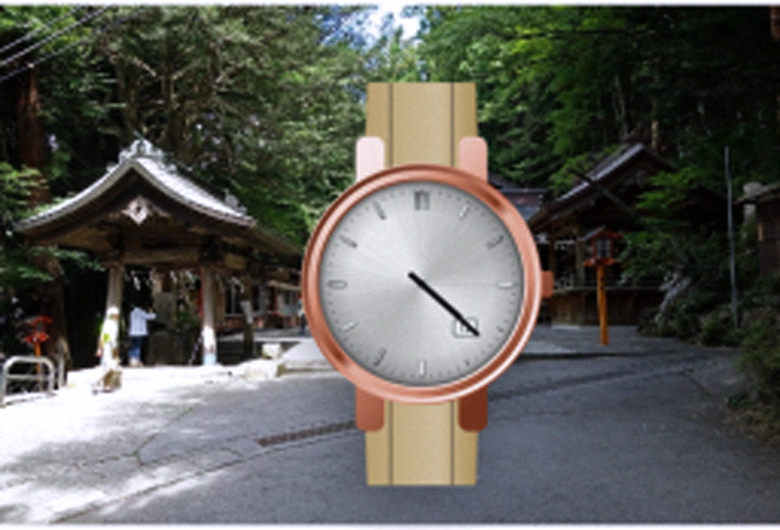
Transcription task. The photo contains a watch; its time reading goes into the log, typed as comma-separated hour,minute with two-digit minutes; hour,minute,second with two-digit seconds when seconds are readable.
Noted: 4,22
